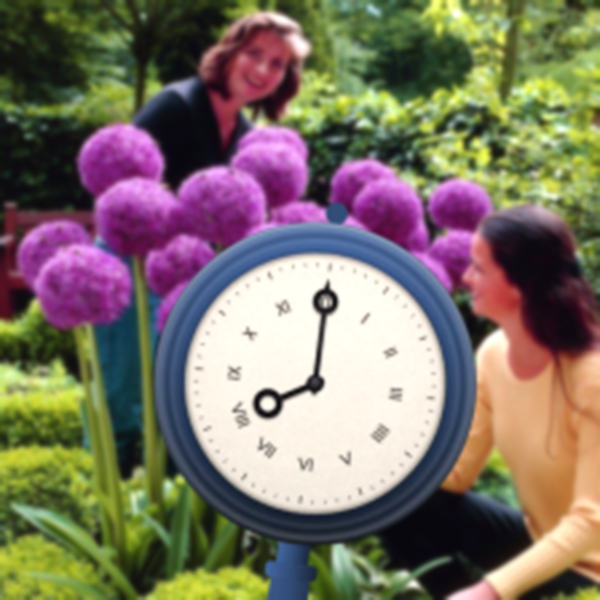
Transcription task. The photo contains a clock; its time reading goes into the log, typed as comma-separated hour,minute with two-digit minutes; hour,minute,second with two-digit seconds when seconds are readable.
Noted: 8,00
